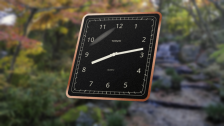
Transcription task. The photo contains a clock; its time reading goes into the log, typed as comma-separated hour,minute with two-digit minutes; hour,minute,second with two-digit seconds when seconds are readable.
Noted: 8,13
